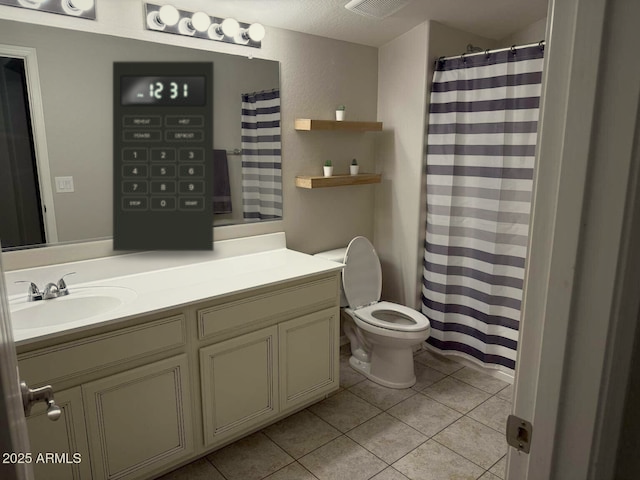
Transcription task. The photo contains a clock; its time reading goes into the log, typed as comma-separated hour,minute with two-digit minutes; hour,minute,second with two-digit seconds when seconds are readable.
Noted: 12,31
